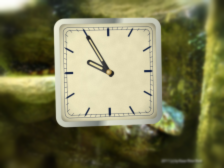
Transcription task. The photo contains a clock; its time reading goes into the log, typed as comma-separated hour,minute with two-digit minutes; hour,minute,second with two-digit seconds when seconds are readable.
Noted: 9,55
